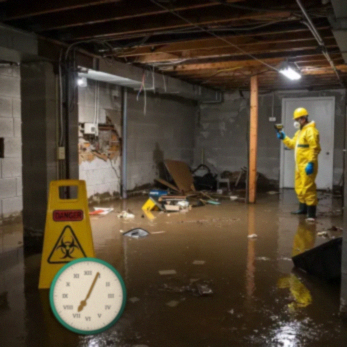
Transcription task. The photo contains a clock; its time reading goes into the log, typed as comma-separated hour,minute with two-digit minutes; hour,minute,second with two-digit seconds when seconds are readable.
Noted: 7,04
